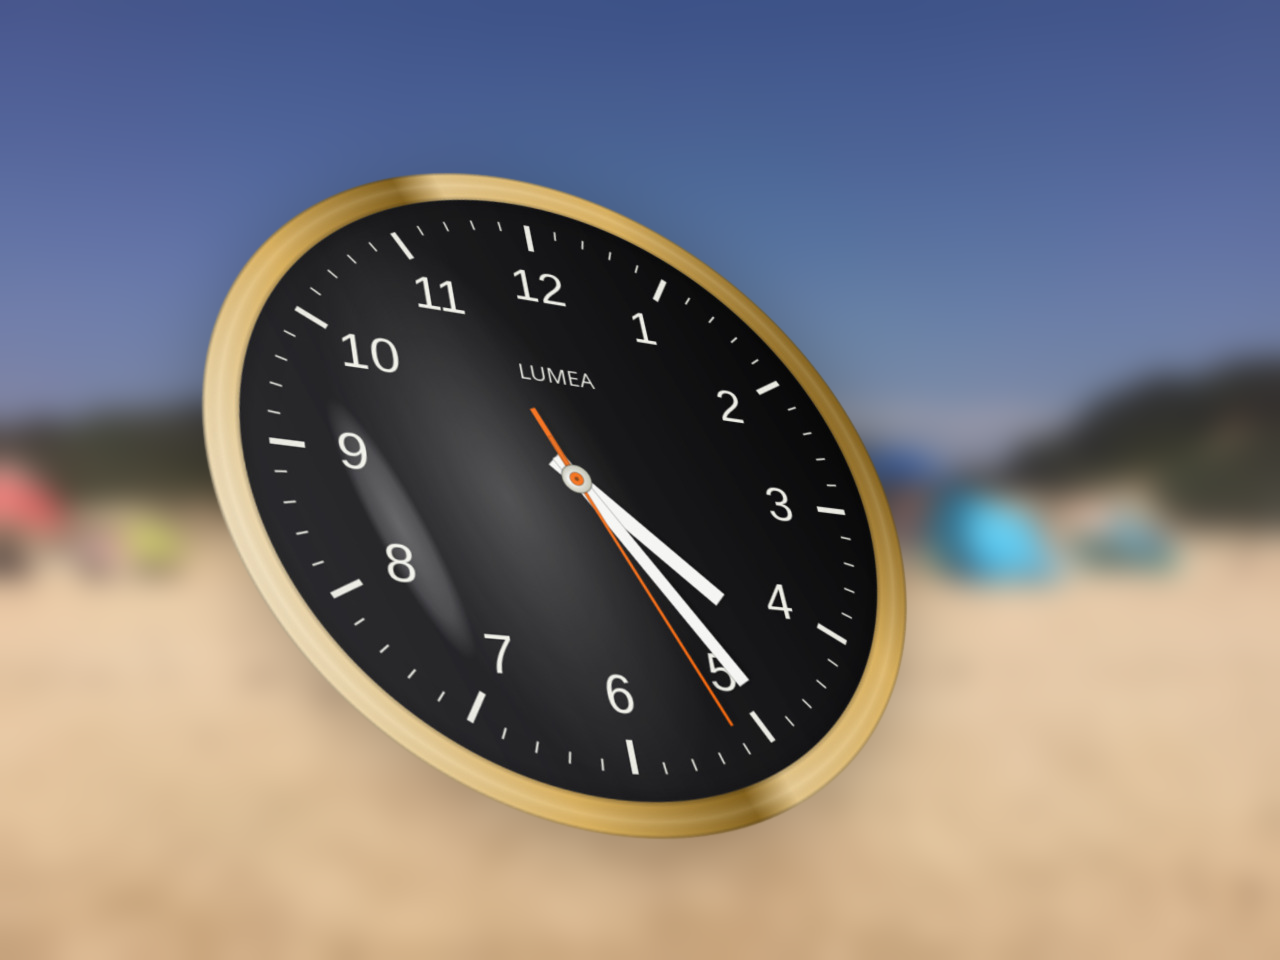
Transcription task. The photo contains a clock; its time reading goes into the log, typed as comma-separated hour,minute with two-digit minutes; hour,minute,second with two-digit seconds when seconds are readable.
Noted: 4,24,26
